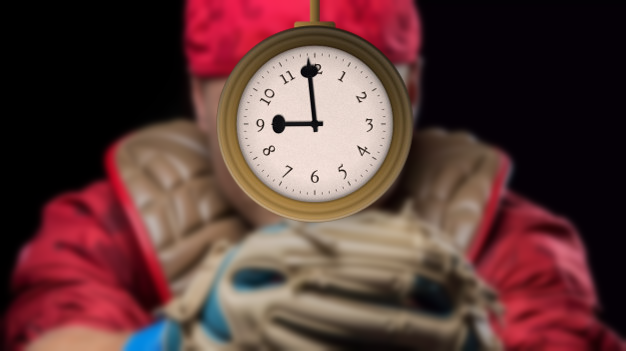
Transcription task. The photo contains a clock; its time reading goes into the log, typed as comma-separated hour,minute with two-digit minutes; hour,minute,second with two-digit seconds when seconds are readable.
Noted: 8,59
